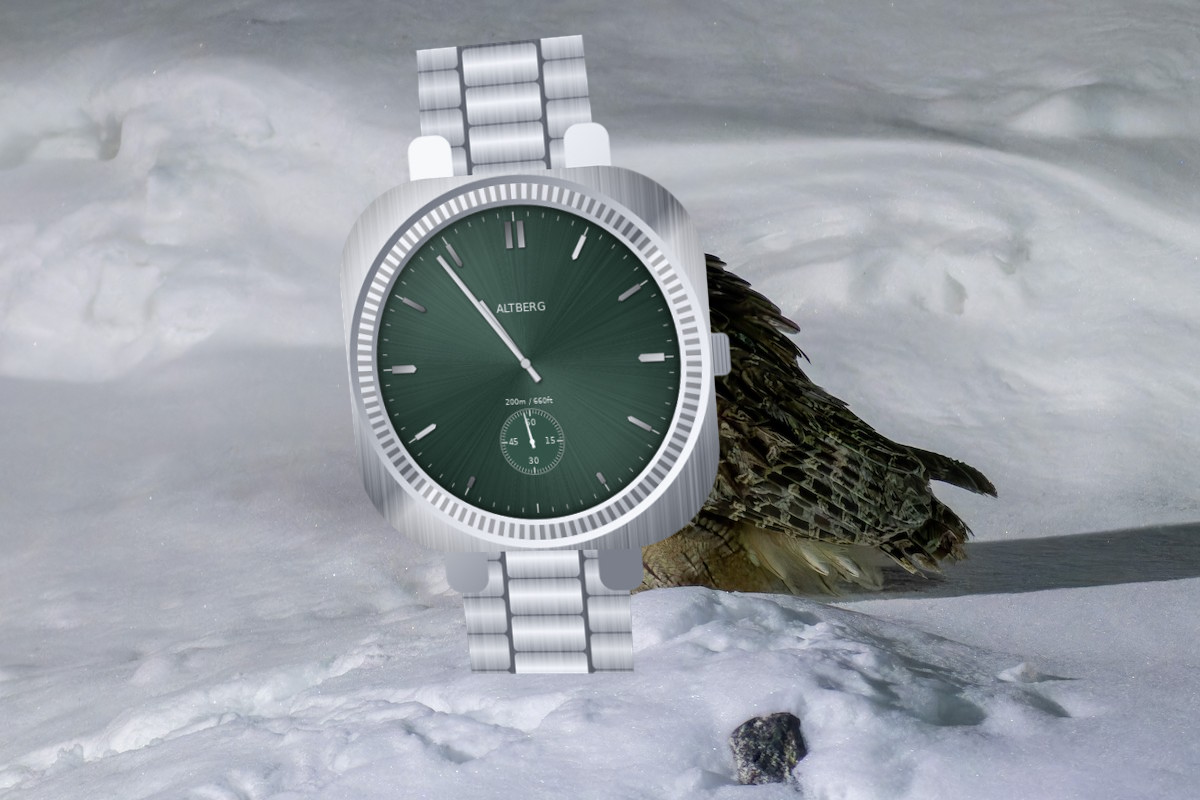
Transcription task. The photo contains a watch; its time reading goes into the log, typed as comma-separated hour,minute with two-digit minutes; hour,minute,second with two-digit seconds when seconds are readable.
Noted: 10,53,58
